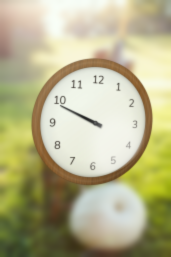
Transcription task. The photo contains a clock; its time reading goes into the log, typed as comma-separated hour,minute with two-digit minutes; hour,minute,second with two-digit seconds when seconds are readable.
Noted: 9,49
